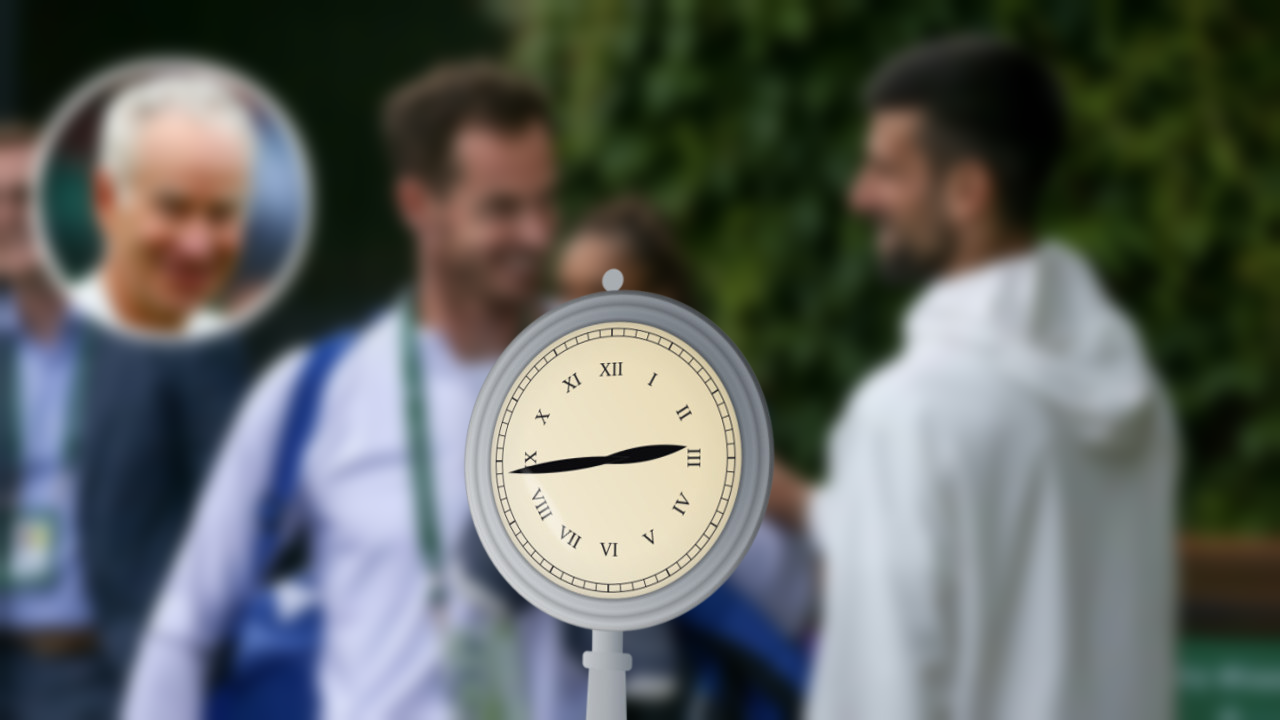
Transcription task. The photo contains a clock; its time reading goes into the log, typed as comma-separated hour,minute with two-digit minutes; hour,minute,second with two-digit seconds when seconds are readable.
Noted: 2,44
